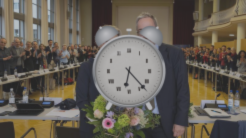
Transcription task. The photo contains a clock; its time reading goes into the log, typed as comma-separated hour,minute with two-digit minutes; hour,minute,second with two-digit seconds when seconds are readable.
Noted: 6,23
